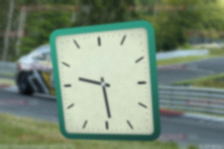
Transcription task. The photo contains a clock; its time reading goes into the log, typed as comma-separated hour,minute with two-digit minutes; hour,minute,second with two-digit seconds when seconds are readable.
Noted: 9,29
